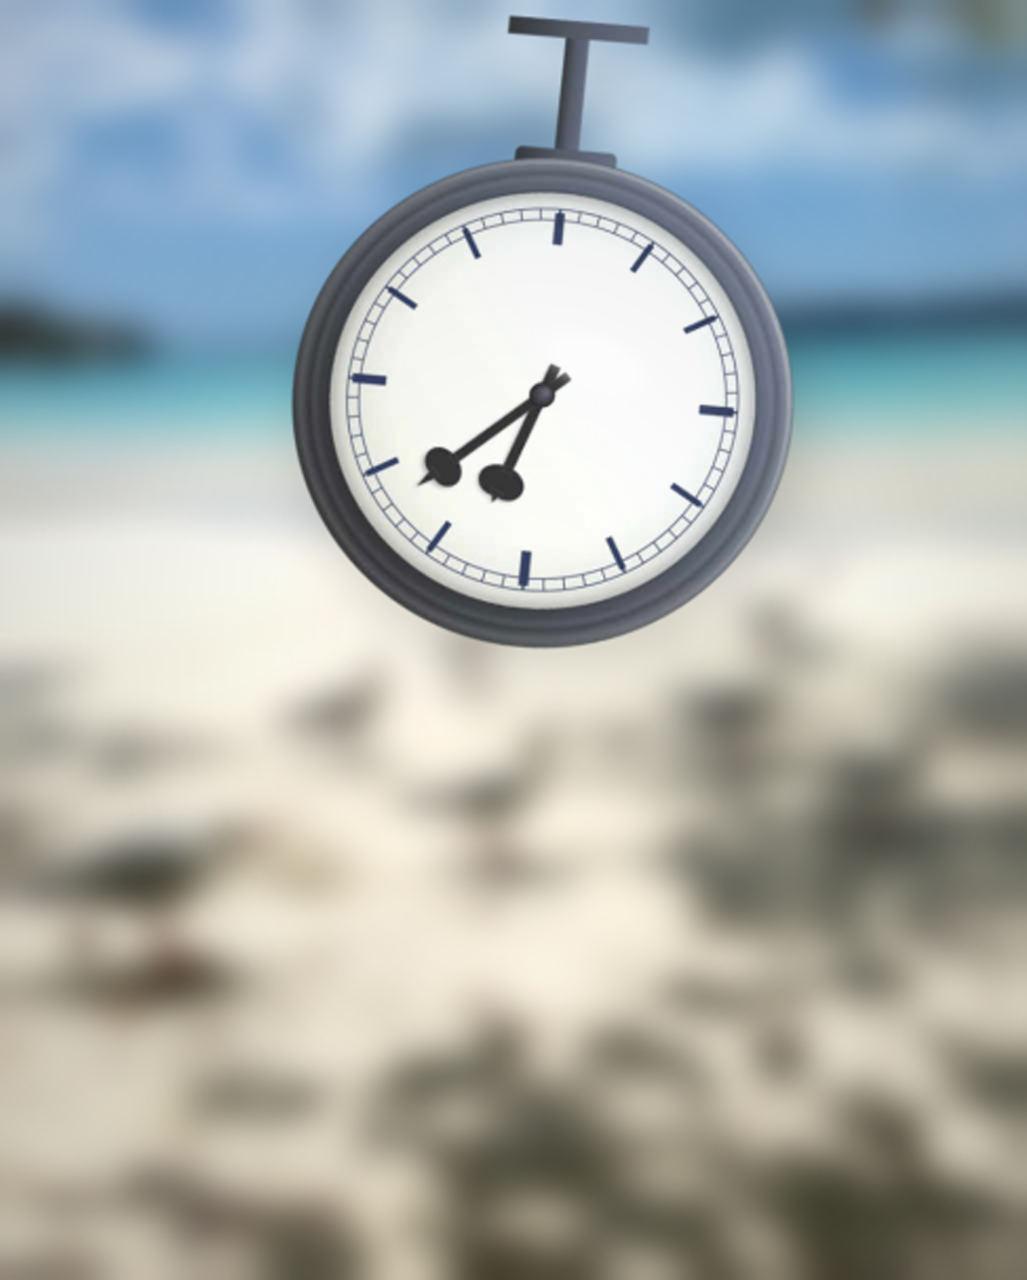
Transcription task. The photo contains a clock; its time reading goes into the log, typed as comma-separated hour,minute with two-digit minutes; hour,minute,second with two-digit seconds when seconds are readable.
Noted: 6,38
